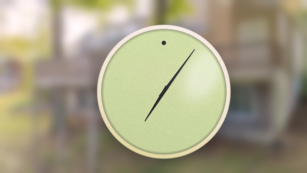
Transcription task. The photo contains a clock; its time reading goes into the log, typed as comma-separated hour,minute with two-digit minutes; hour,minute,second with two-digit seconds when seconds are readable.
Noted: 7,06
